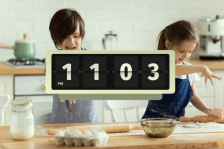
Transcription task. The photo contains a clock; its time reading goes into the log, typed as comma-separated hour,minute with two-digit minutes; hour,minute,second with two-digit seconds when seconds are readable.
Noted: 11,03
